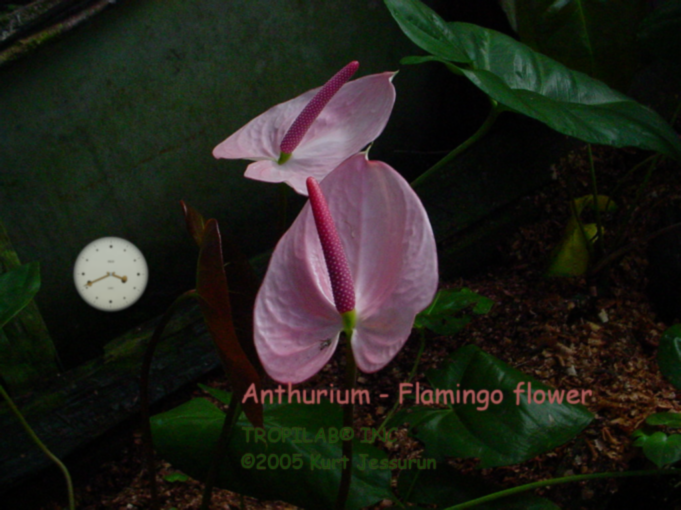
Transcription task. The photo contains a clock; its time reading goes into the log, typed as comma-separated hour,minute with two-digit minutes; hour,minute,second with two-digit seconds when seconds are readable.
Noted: 3,41
